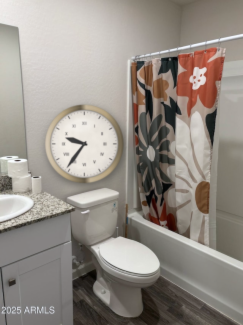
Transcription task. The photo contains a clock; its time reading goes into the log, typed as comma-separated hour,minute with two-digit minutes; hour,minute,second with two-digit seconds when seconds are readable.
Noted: 9,36
